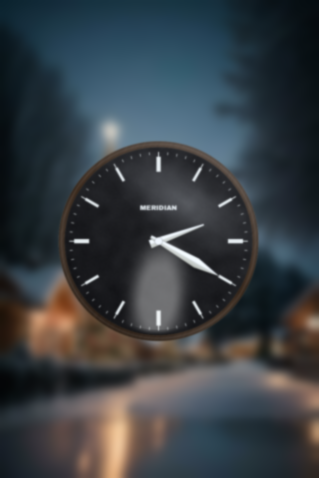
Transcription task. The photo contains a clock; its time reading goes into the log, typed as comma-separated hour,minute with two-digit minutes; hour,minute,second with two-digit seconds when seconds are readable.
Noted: 2,20
